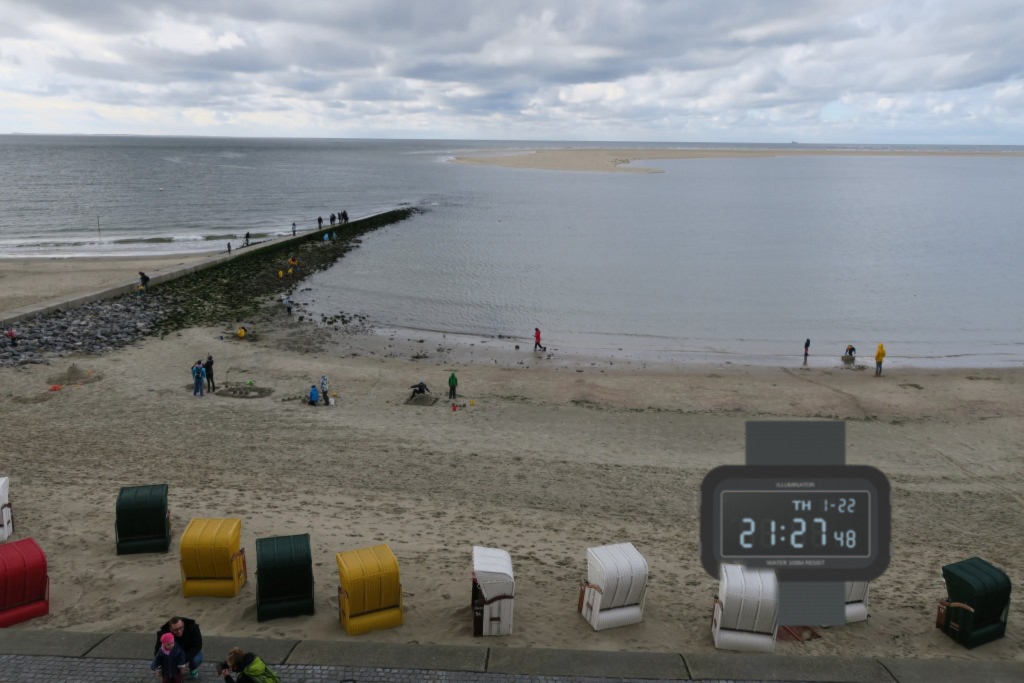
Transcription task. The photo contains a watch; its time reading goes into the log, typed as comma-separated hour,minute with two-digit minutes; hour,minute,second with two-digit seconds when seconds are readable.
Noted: 21,27,48
